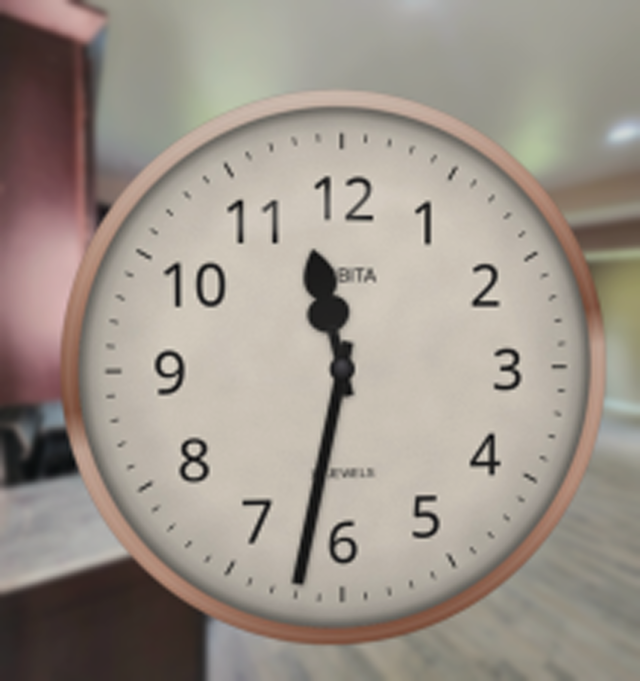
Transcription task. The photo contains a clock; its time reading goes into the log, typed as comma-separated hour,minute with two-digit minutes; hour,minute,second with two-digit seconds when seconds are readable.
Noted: 11,32
